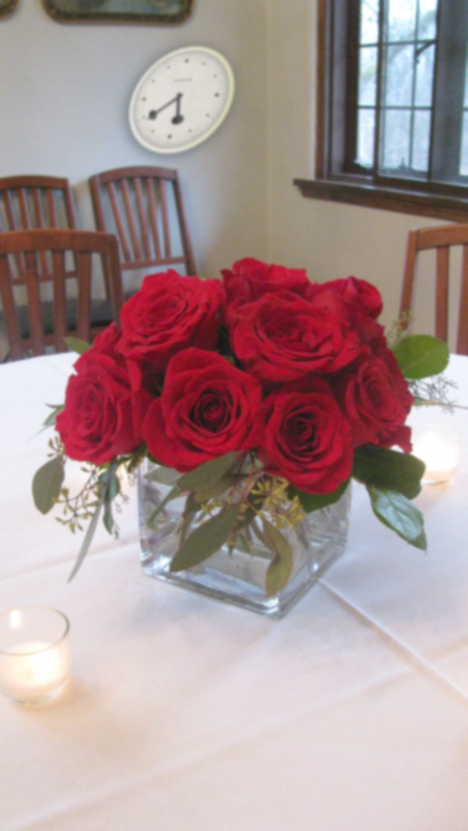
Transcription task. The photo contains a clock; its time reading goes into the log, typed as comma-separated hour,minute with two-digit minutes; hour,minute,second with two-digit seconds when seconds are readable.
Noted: 5,39
